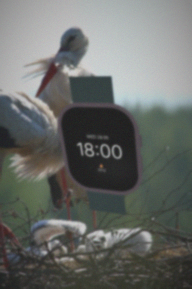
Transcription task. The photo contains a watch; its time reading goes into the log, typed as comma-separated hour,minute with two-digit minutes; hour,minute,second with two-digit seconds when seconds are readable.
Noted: 18,00
